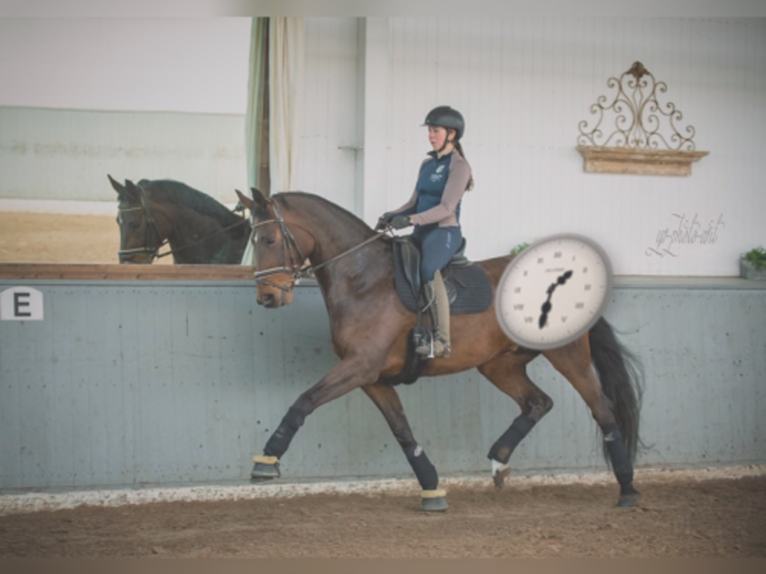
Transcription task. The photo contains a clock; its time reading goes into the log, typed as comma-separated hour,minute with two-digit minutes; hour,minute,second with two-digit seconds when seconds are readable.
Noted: 1,31
